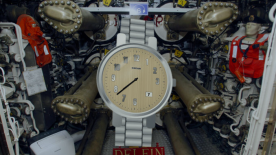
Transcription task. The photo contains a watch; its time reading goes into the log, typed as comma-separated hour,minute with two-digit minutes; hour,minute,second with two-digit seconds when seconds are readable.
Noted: 7,38
